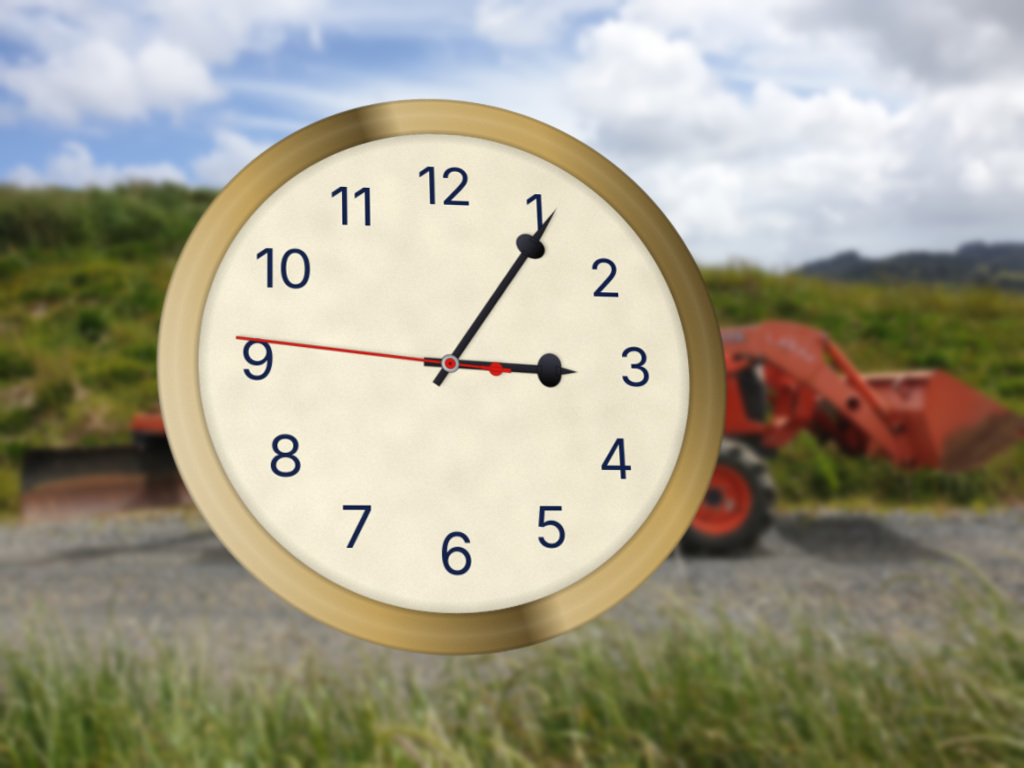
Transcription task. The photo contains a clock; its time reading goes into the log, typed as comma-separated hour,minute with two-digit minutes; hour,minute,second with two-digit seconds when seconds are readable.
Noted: 3,05,46
